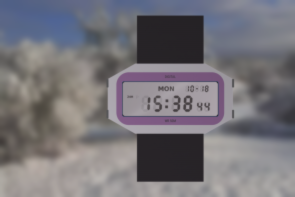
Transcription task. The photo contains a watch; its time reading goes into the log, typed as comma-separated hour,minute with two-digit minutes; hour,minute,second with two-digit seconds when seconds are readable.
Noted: 15,38,44
